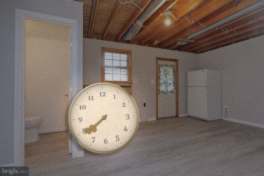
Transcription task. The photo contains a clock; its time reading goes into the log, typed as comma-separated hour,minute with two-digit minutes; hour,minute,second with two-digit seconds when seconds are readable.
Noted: 7,39
